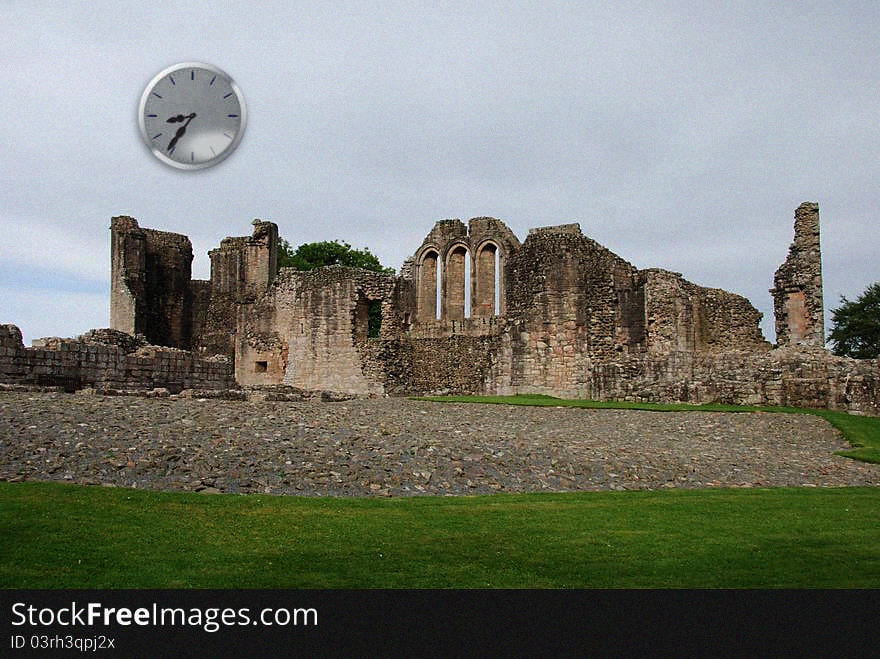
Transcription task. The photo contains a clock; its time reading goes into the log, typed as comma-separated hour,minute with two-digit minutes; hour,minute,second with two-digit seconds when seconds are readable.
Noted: 8,36
